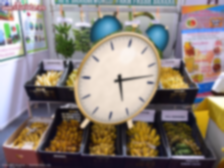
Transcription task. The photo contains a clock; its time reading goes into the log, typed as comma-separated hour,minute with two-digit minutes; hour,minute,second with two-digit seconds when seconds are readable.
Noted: 5,13
